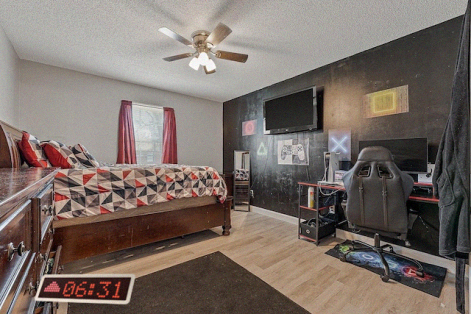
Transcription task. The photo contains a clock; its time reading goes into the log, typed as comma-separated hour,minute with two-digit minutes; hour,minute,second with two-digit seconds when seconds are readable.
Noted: 6,31
